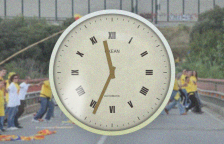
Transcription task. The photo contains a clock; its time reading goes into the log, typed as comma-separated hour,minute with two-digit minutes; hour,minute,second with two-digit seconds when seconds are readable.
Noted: 11,34
